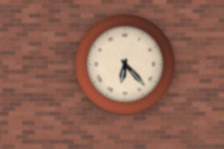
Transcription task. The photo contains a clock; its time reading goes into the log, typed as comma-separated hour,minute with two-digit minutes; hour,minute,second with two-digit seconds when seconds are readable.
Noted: 6,23
